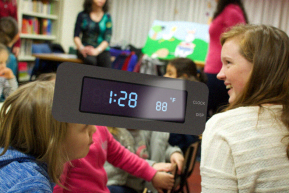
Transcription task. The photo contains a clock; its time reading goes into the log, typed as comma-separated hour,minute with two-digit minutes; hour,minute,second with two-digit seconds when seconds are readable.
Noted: 1,28
